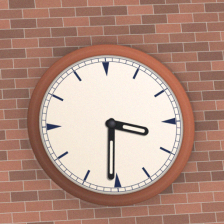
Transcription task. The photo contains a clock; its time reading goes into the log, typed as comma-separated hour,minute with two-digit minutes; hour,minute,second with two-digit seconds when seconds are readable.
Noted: 3,31
